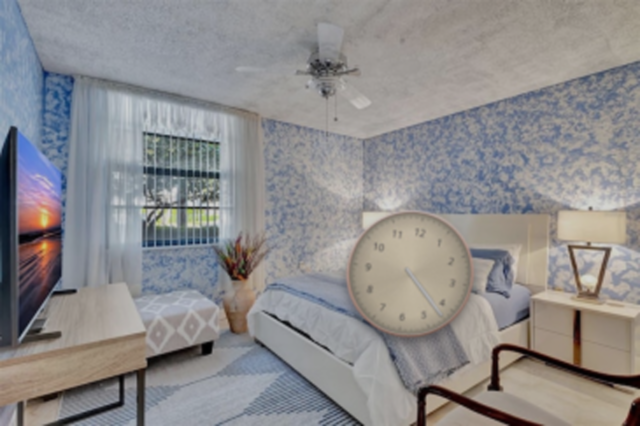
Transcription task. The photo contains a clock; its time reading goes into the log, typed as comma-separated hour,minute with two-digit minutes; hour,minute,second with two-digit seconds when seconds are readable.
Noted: 4,22
